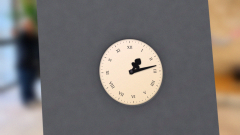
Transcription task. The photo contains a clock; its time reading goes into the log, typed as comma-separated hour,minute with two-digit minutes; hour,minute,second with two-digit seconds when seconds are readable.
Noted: 1,13
